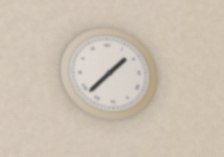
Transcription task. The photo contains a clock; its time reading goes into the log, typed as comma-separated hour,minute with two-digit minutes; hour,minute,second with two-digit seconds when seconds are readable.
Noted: 1,38
